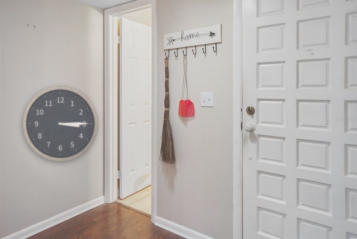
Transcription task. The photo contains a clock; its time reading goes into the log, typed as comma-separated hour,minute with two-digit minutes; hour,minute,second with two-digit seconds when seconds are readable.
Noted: 3,15
